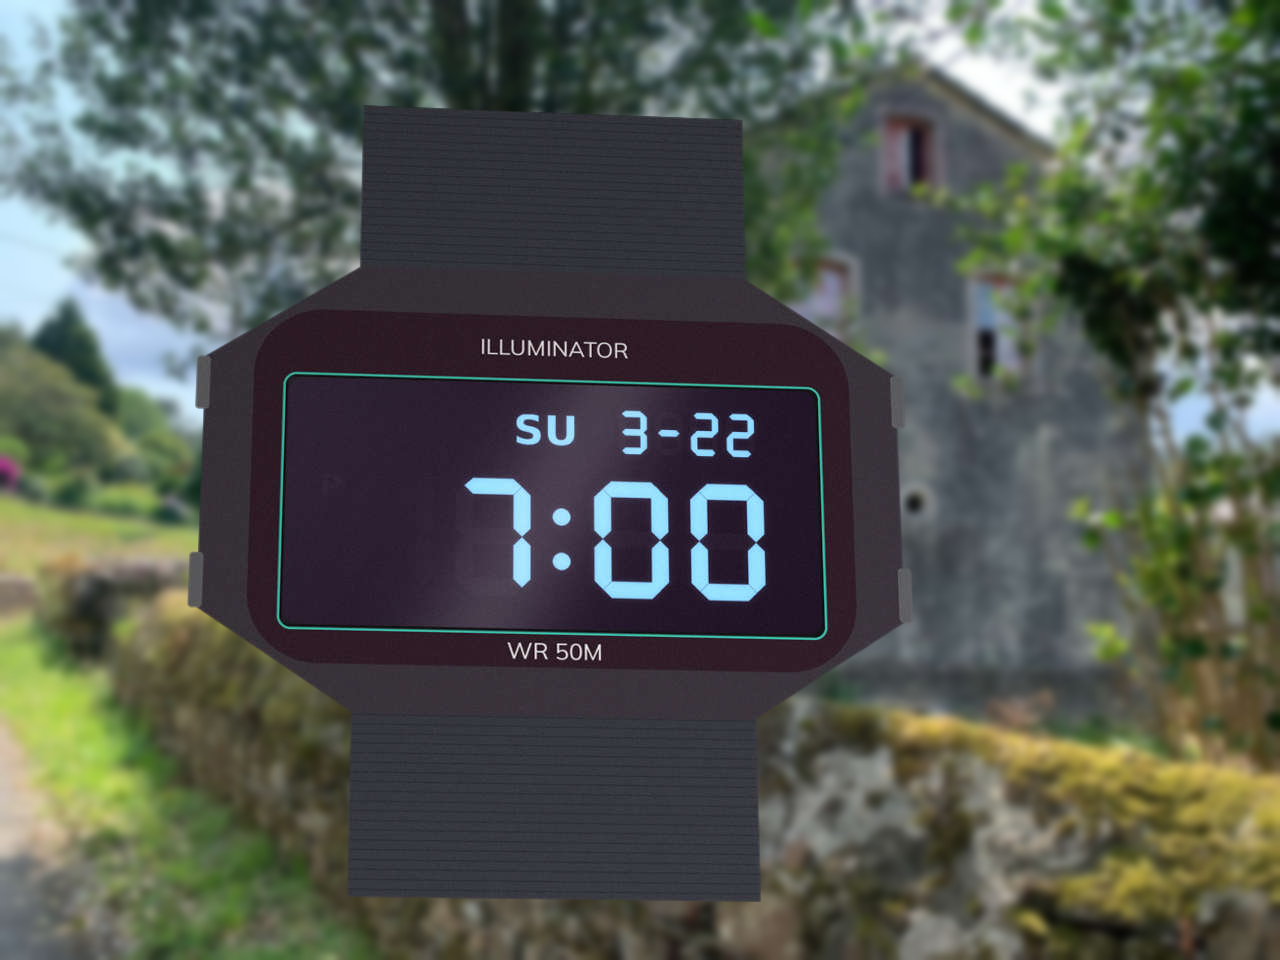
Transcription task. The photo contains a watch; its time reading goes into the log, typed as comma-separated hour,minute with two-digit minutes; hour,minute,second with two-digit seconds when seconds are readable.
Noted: 7,00
